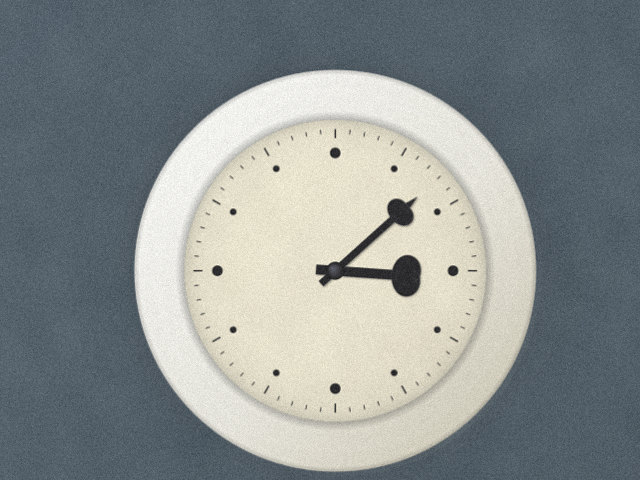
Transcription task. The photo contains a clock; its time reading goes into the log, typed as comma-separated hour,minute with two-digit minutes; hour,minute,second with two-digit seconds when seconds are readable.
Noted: 3,08
